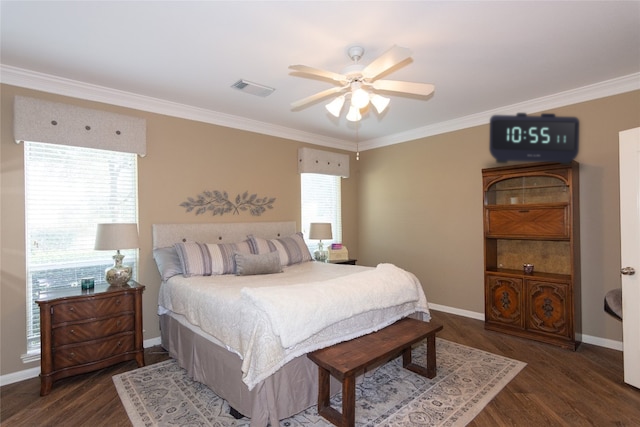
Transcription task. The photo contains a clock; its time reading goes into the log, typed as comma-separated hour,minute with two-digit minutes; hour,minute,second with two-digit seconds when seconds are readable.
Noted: 10,55
